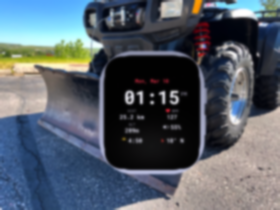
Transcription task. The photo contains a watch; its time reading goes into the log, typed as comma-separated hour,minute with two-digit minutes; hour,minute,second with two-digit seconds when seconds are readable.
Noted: 1,15
